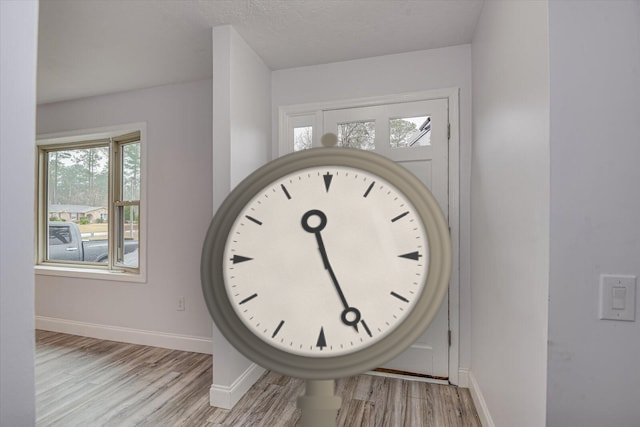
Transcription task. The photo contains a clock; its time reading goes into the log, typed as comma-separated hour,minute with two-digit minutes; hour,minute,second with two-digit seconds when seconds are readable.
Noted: 11,26
